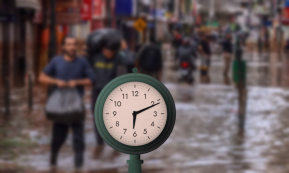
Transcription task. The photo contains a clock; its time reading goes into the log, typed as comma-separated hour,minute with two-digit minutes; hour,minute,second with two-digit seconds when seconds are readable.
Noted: 6,11
